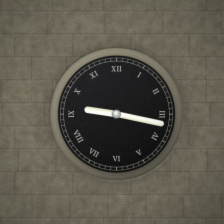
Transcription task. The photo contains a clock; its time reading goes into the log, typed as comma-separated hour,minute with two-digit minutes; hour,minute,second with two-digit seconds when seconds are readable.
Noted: 9,17
